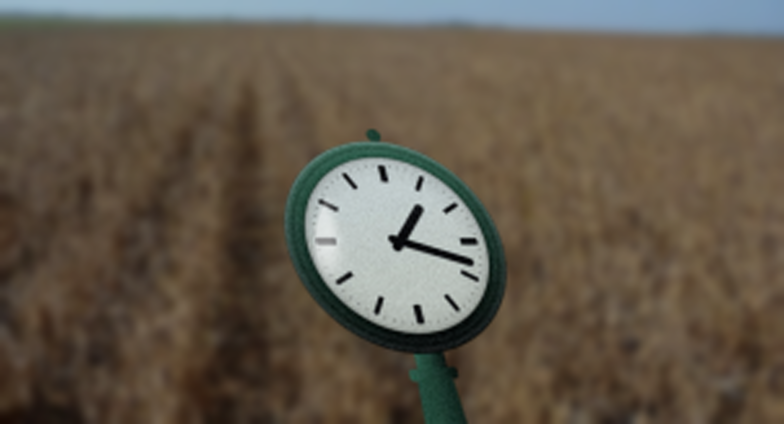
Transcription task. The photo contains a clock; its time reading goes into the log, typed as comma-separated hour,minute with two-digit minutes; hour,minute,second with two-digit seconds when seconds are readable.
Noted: 1,18
